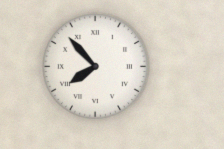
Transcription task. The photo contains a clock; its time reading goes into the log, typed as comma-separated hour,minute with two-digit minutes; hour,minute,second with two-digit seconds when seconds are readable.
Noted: 7,53
